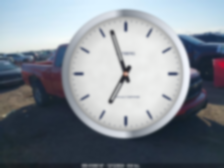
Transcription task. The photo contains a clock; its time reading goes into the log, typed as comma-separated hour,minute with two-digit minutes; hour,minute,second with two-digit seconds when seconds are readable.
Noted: 6,57
